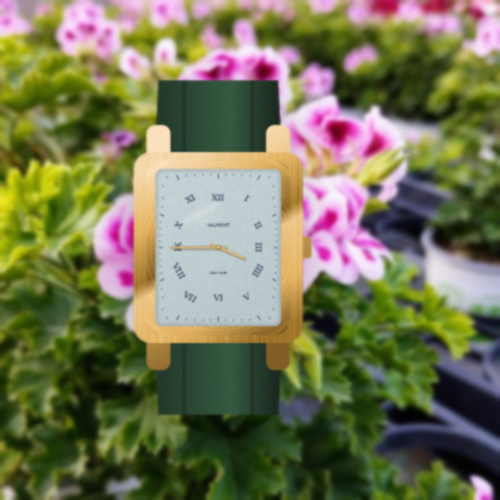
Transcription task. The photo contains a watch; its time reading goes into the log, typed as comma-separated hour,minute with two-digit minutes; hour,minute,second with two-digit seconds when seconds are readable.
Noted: 3,45
